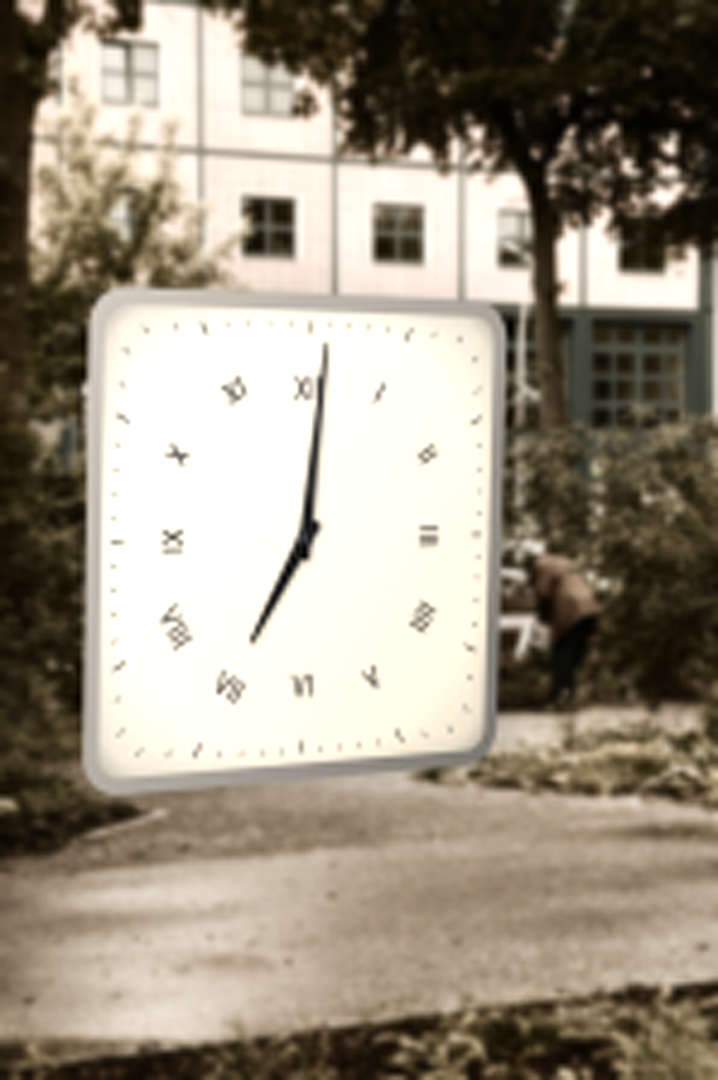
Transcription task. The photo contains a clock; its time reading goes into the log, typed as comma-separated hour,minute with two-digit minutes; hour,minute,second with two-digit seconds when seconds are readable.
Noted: 7,01
